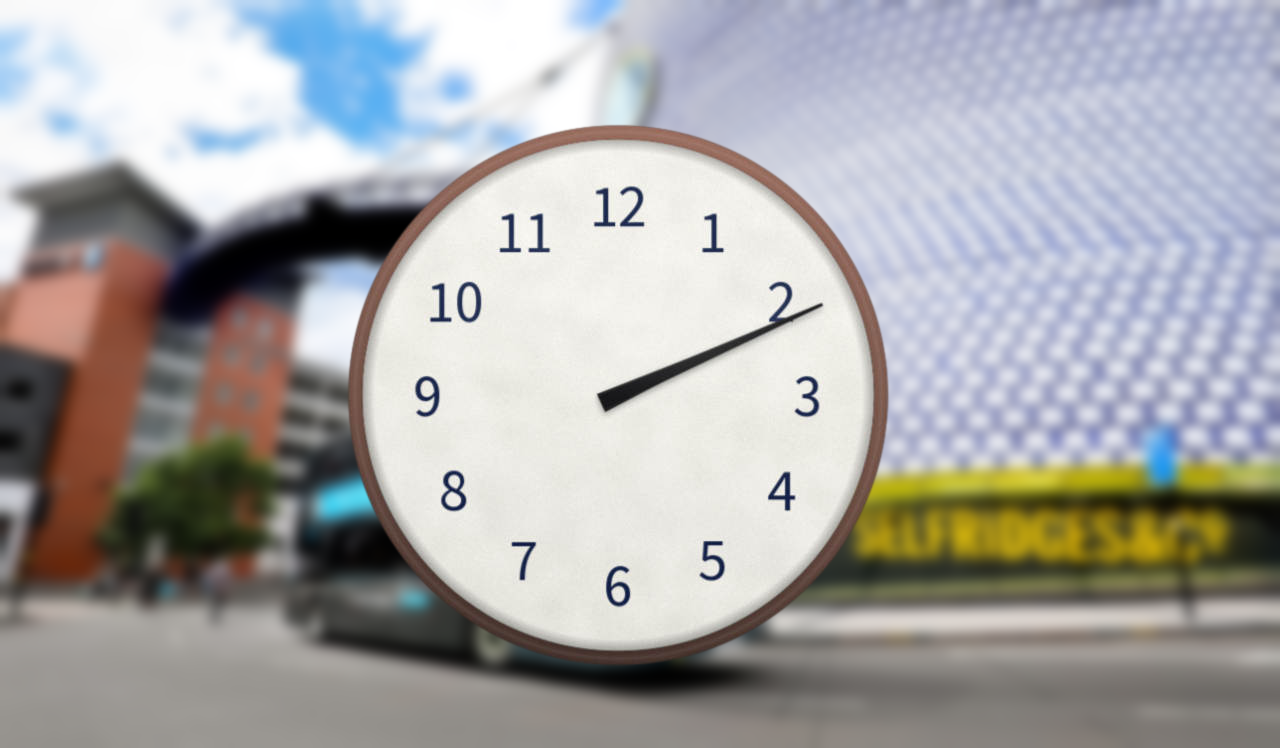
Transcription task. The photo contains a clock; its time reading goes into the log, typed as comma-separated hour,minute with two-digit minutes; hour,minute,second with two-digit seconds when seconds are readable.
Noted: 2,11
